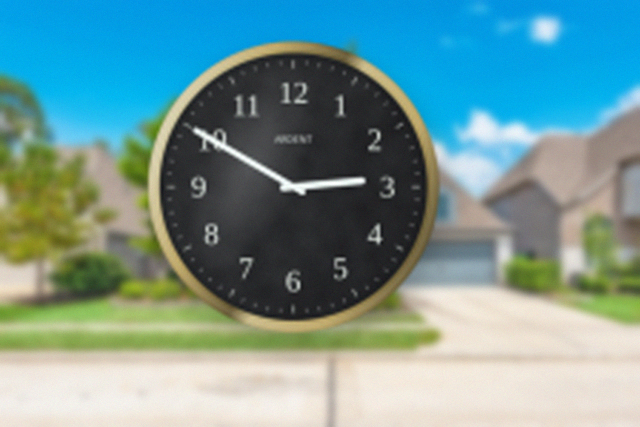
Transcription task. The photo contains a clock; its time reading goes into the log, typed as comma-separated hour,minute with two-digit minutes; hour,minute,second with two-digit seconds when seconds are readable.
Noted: 2,50
